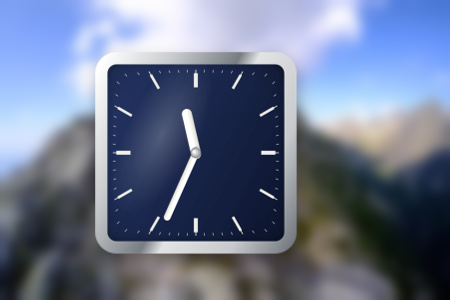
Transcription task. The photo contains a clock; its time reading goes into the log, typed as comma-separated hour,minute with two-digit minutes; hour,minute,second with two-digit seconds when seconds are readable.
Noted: 11,34
